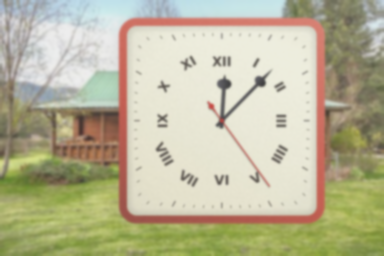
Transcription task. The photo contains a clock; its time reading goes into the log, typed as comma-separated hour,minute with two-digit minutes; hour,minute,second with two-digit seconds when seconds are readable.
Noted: 12,07,24
